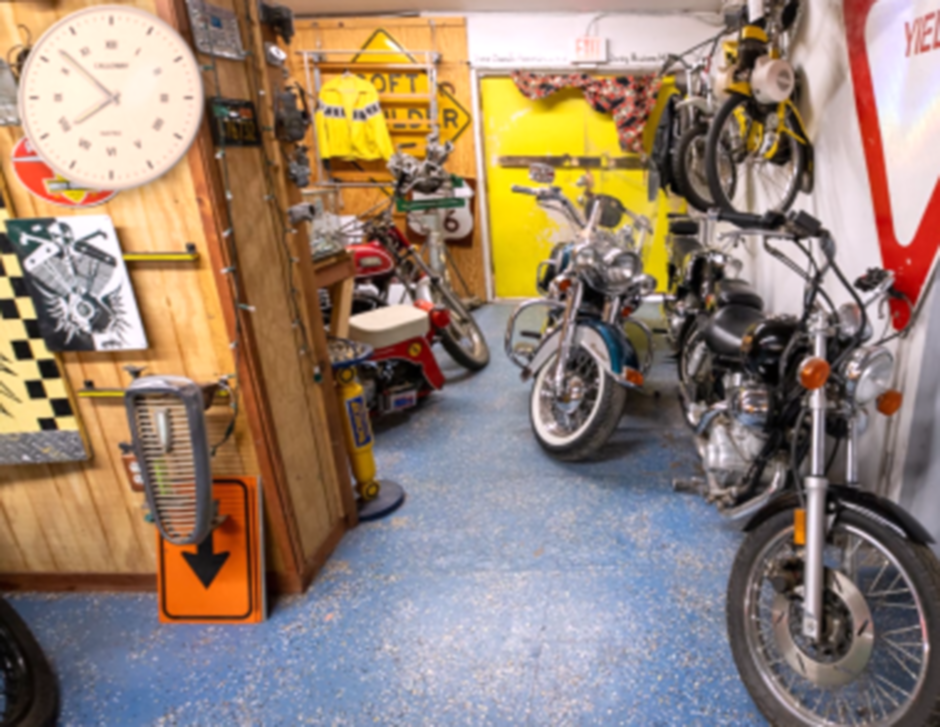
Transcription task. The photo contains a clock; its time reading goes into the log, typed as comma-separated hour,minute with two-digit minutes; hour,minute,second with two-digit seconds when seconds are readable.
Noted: 7,52
